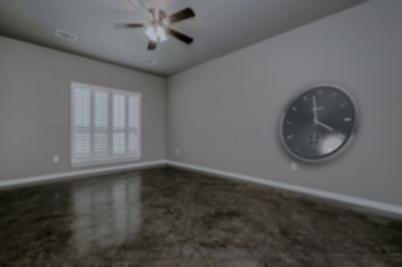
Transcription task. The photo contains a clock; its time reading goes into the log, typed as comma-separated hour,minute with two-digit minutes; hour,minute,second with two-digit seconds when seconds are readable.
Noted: 3,58
